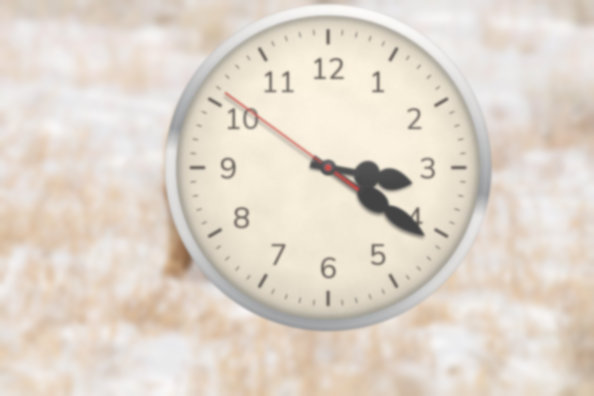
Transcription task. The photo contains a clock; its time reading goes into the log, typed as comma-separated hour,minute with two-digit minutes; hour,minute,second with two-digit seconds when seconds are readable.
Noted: 3,20,51
